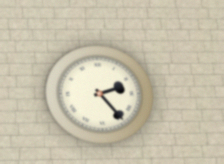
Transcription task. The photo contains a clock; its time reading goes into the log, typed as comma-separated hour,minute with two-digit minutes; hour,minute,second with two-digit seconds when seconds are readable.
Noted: 2,24
